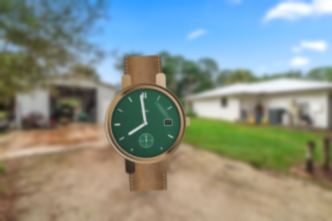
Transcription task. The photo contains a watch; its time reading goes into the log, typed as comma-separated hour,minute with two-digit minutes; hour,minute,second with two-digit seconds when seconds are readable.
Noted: 7,59
